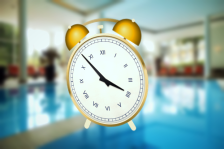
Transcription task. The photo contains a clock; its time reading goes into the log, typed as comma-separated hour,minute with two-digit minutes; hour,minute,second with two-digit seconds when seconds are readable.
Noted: 3,53
